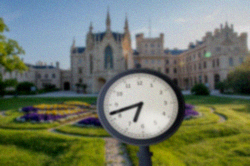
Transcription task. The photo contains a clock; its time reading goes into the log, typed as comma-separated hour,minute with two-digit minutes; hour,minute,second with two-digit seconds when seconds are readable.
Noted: 6,42
